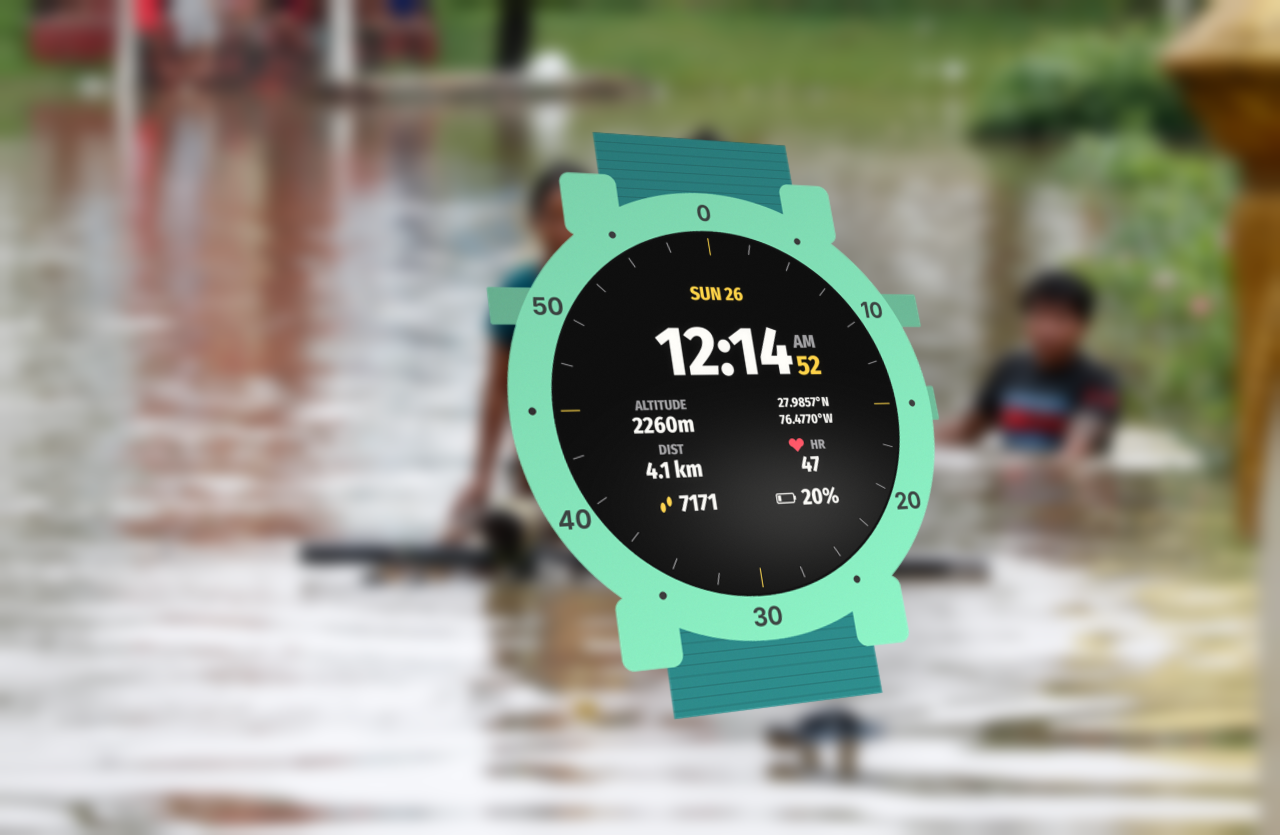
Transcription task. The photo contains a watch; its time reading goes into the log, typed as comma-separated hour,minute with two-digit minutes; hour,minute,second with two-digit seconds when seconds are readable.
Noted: 12,14,52
